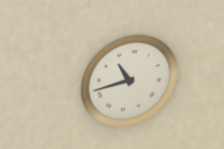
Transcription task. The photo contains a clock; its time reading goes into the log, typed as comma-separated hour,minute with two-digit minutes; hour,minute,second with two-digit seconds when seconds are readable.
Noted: 10,42
